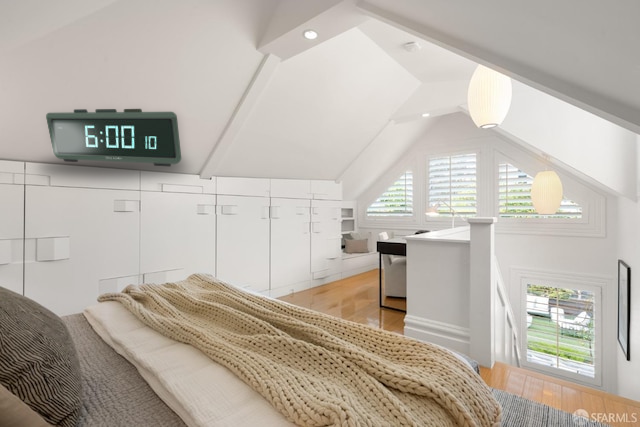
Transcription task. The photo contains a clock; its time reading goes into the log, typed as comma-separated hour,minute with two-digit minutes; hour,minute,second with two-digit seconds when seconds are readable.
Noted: 6,00,10
